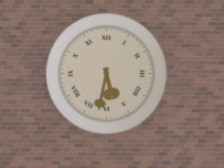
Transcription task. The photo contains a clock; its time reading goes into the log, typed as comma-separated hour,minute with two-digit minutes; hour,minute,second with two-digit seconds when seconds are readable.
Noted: 5,32
